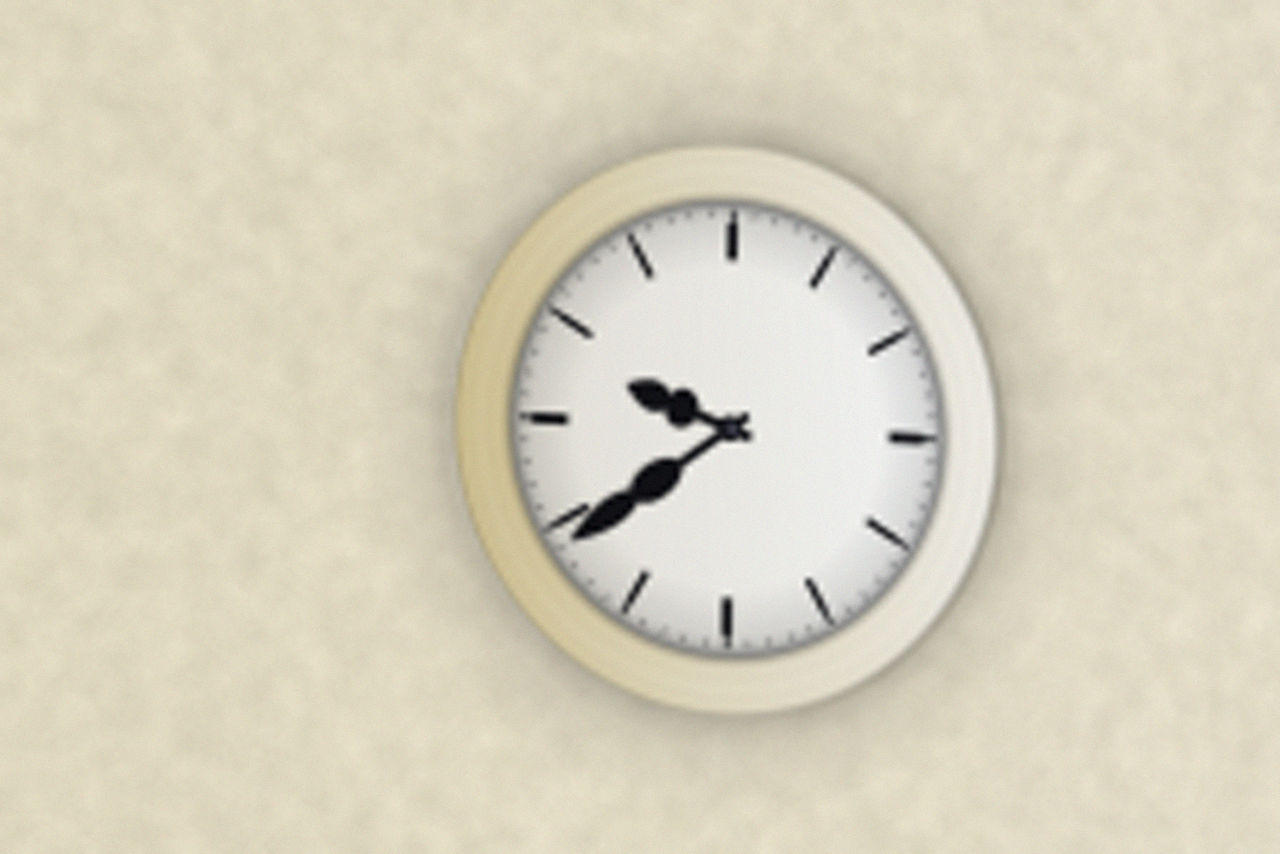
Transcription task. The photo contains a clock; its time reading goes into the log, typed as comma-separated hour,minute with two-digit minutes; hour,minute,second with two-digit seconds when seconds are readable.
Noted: 9,39
